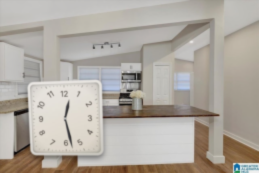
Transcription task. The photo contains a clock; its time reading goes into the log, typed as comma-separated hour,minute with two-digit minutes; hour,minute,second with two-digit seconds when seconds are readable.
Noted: 12,28
